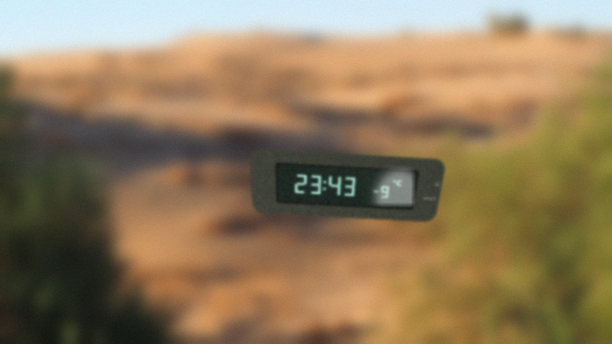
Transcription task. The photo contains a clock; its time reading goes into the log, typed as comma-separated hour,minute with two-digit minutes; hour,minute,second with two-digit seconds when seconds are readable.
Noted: 23,43
